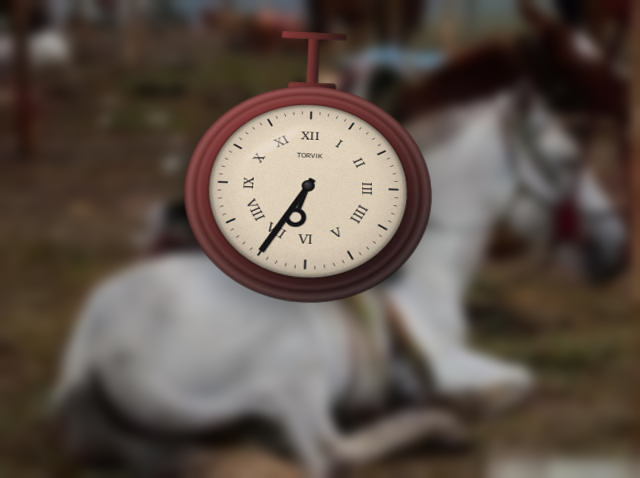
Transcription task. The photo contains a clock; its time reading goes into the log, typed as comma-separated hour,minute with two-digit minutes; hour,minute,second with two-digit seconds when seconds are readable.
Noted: 6,35
